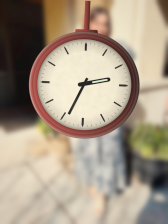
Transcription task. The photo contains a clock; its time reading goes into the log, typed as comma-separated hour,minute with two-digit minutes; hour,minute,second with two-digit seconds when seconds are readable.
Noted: 2,34
